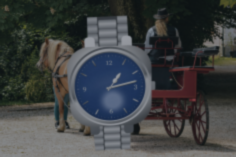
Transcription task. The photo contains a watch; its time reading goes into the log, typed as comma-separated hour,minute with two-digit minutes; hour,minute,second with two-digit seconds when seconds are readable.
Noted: 1,13
